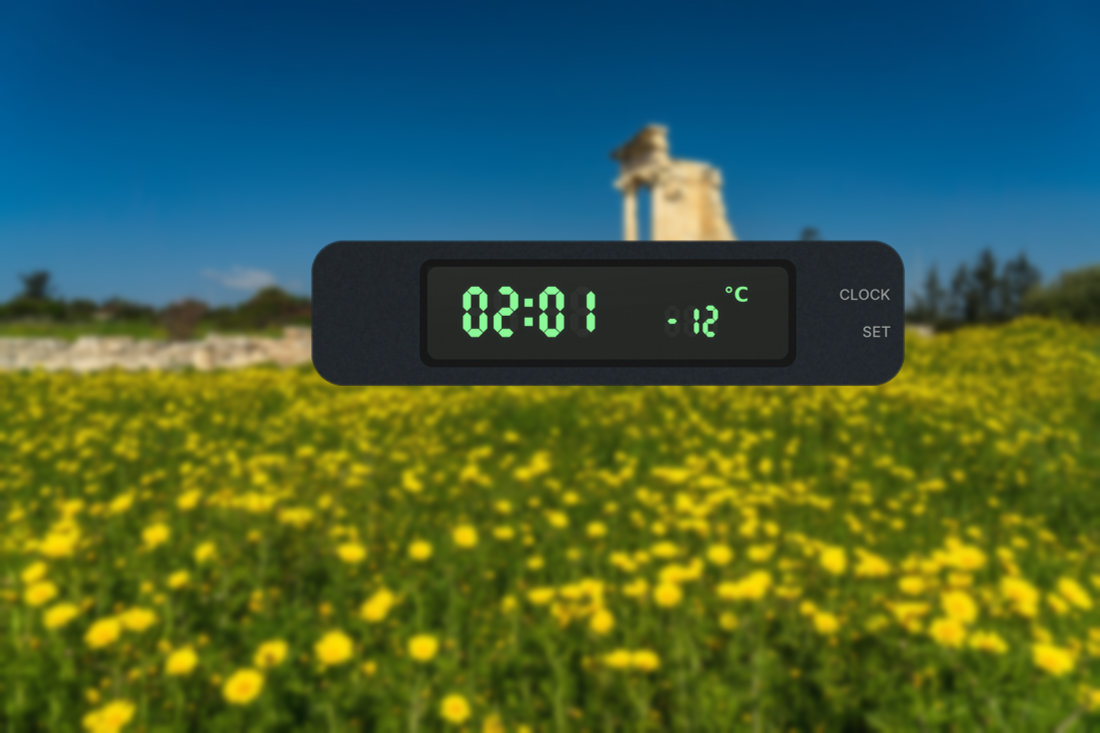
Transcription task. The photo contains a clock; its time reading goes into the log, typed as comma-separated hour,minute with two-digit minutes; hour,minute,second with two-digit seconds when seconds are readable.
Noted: 2,01
